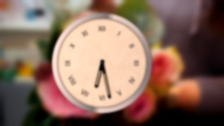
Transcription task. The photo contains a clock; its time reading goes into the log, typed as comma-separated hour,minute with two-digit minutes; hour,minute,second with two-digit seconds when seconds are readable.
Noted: 6,28
